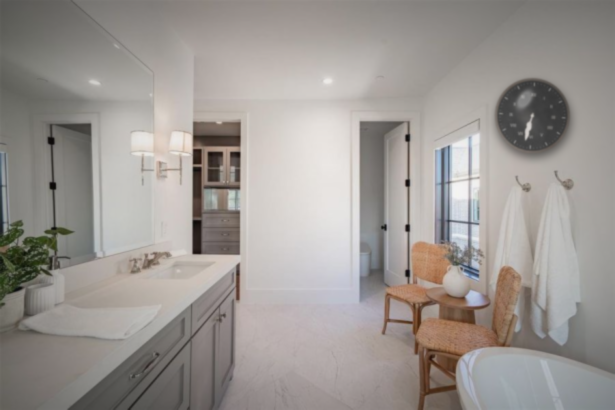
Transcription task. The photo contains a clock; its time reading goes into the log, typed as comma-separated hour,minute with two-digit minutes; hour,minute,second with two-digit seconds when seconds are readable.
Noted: 6,32
